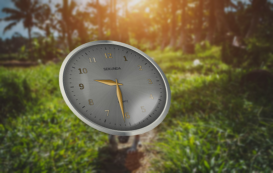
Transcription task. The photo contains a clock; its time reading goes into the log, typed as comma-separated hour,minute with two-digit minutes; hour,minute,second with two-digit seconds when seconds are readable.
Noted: 9,31
